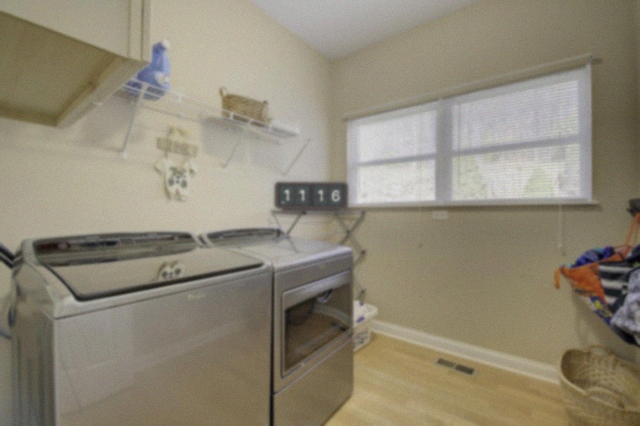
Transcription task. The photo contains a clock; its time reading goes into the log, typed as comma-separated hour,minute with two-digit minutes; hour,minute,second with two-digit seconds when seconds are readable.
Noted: 11,16
